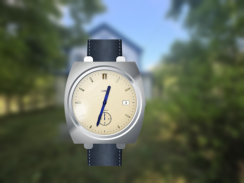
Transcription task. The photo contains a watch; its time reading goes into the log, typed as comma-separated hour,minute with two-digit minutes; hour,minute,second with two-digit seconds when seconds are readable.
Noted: 12,33
